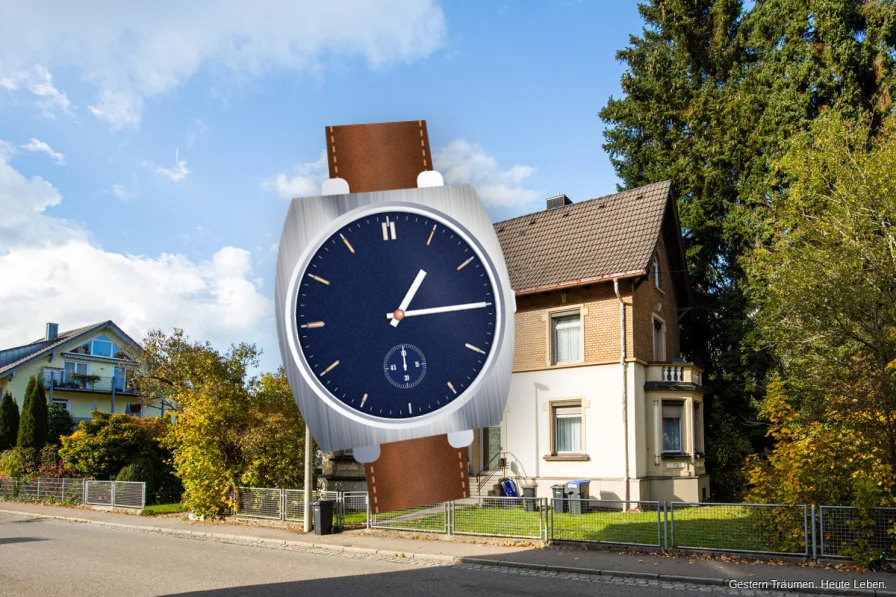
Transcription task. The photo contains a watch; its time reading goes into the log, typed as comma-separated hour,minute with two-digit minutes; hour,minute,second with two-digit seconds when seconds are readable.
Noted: 1,15
